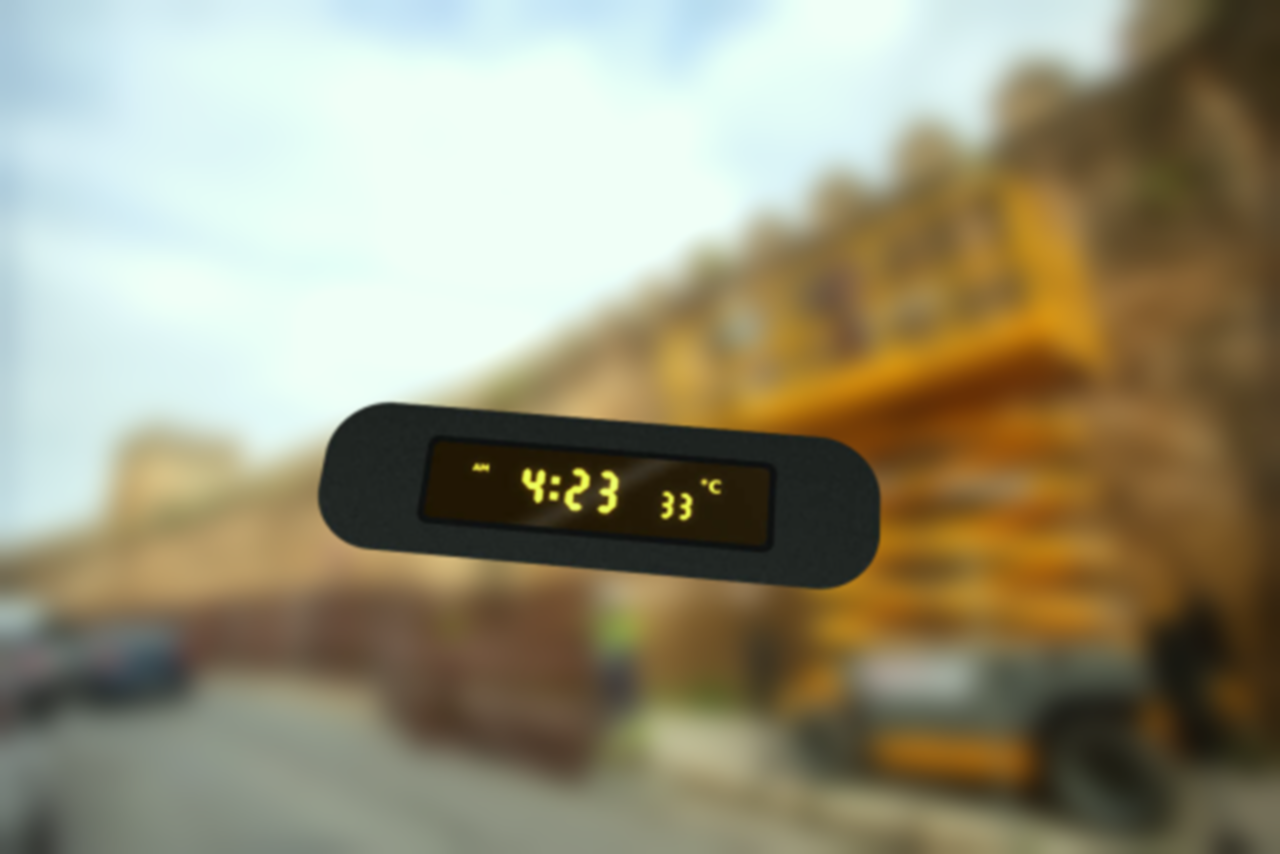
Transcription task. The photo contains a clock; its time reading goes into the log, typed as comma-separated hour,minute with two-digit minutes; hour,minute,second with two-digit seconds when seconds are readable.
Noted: 4,23
